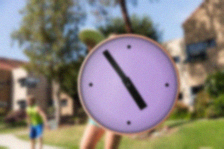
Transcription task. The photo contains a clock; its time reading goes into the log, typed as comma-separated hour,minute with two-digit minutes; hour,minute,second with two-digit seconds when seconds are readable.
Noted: 4,54
